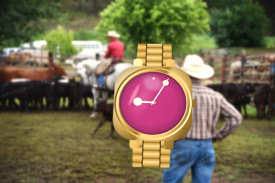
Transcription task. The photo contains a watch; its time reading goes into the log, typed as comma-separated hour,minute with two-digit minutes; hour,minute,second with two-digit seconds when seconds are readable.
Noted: 9,05
